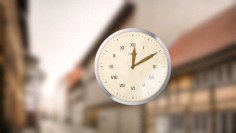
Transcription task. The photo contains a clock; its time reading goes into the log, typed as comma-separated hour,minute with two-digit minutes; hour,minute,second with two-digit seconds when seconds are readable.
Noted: 12,10
